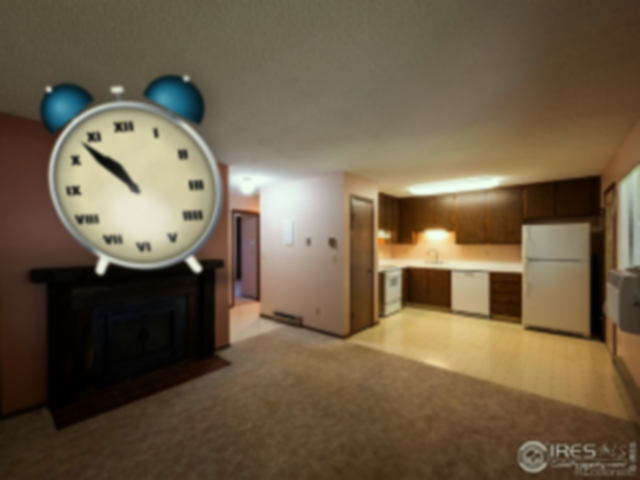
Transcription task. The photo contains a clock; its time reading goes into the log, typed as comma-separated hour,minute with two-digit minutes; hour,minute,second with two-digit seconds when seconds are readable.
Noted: 10,53
